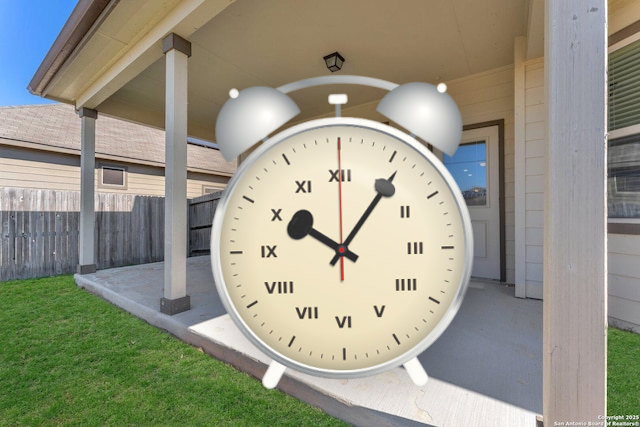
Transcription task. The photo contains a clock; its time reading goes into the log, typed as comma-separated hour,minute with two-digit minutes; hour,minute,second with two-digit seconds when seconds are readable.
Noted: 10,06,00
